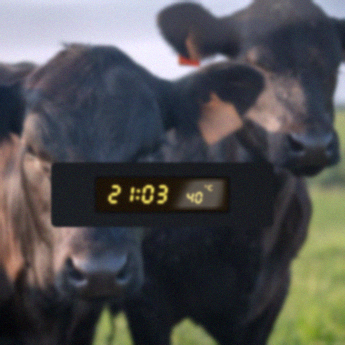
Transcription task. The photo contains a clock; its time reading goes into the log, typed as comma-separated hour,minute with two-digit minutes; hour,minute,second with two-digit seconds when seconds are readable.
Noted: 21,03
